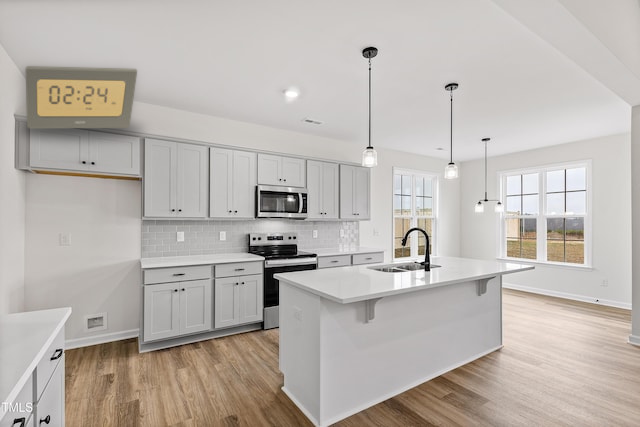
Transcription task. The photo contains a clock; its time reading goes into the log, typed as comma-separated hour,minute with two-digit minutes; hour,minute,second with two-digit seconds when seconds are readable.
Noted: 2,24
